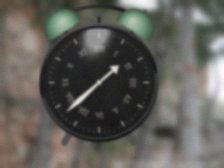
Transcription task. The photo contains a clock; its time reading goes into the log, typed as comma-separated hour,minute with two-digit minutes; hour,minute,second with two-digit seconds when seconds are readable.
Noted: 1,38
